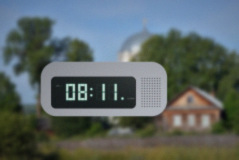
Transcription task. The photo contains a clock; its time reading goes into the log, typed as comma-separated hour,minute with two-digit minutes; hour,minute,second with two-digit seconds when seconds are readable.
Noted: 8,11
